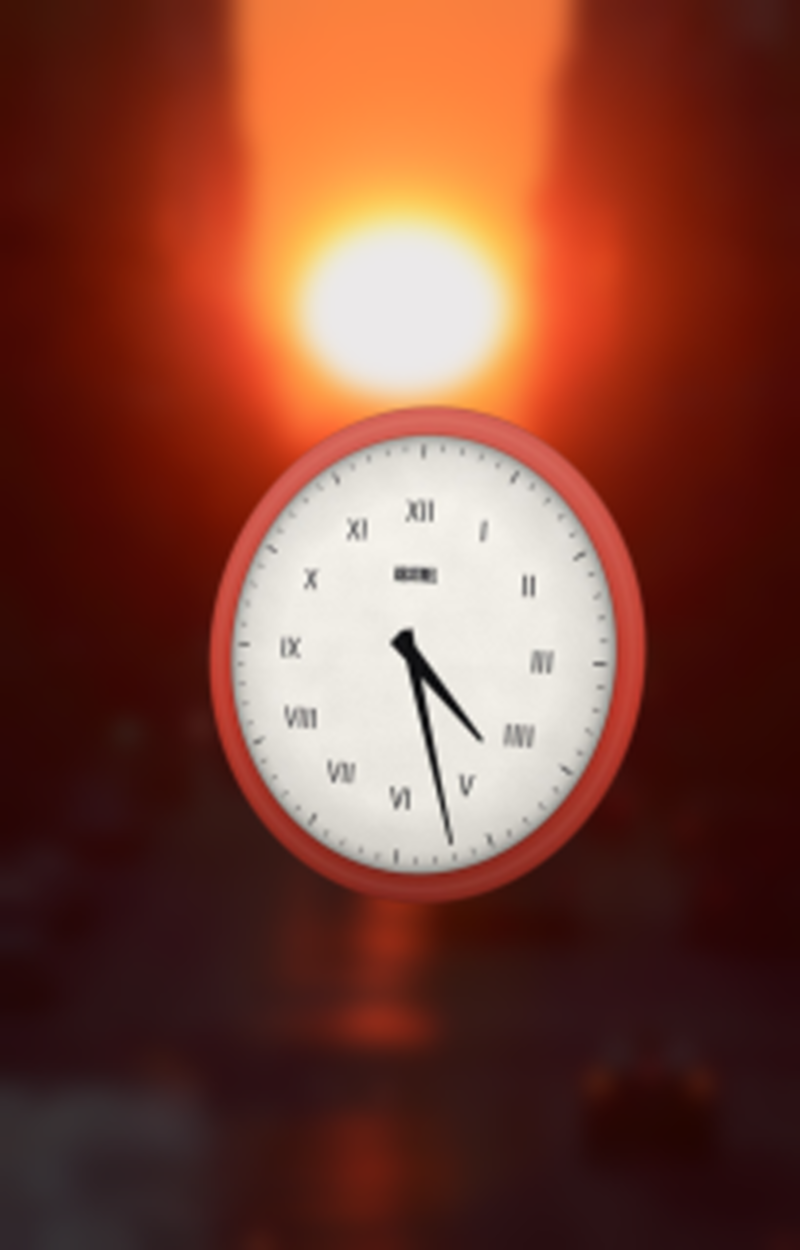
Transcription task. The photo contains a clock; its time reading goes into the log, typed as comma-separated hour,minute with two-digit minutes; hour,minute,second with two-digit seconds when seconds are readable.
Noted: 4,27
